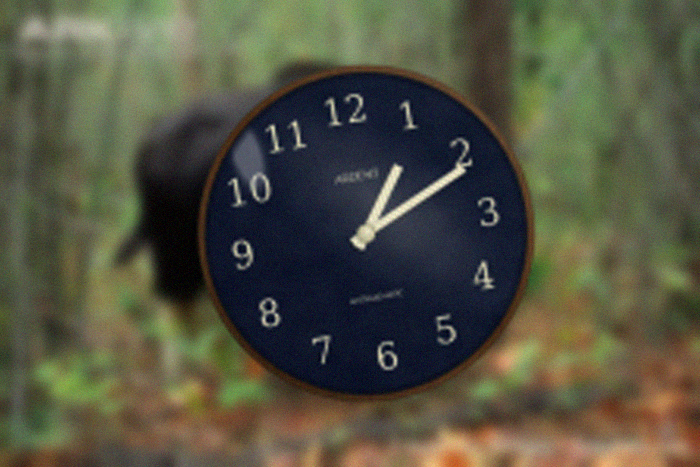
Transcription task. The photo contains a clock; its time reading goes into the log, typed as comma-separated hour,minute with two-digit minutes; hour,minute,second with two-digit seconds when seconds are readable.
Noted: 1,11
